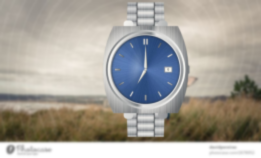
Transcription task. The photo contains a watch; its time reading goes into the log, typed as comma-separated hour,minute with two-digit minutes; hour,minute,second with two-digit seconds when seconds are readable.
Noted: 7,00
